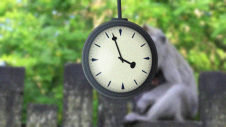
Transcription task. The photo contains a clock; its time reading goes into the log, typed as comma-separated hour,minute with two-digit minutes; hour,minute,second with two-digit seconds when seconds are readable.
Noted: 3,57
